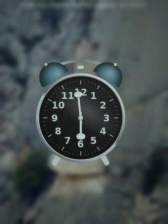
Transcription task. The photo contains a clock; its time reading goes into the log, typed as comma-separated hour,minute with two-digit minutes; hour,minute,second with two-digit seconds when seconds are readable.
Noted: 5,59
